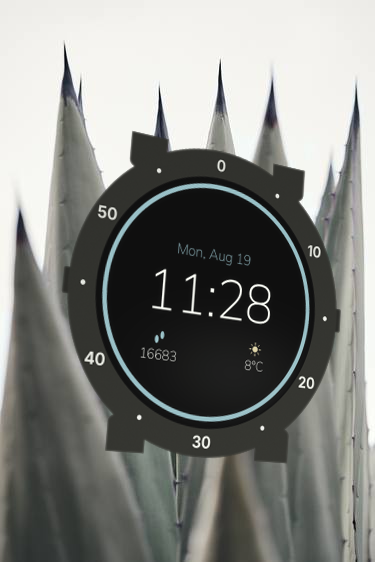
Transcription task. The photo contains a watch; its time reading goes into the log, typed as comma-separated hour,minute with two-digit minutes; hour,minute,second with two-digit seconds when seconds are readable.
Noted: 11,28
